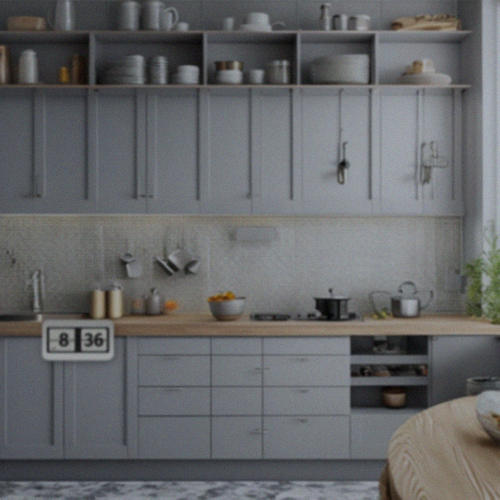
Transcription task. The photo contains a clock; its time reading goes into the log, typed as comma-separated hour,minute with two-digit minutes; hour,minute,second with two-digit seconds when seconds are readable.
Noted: 8,36
